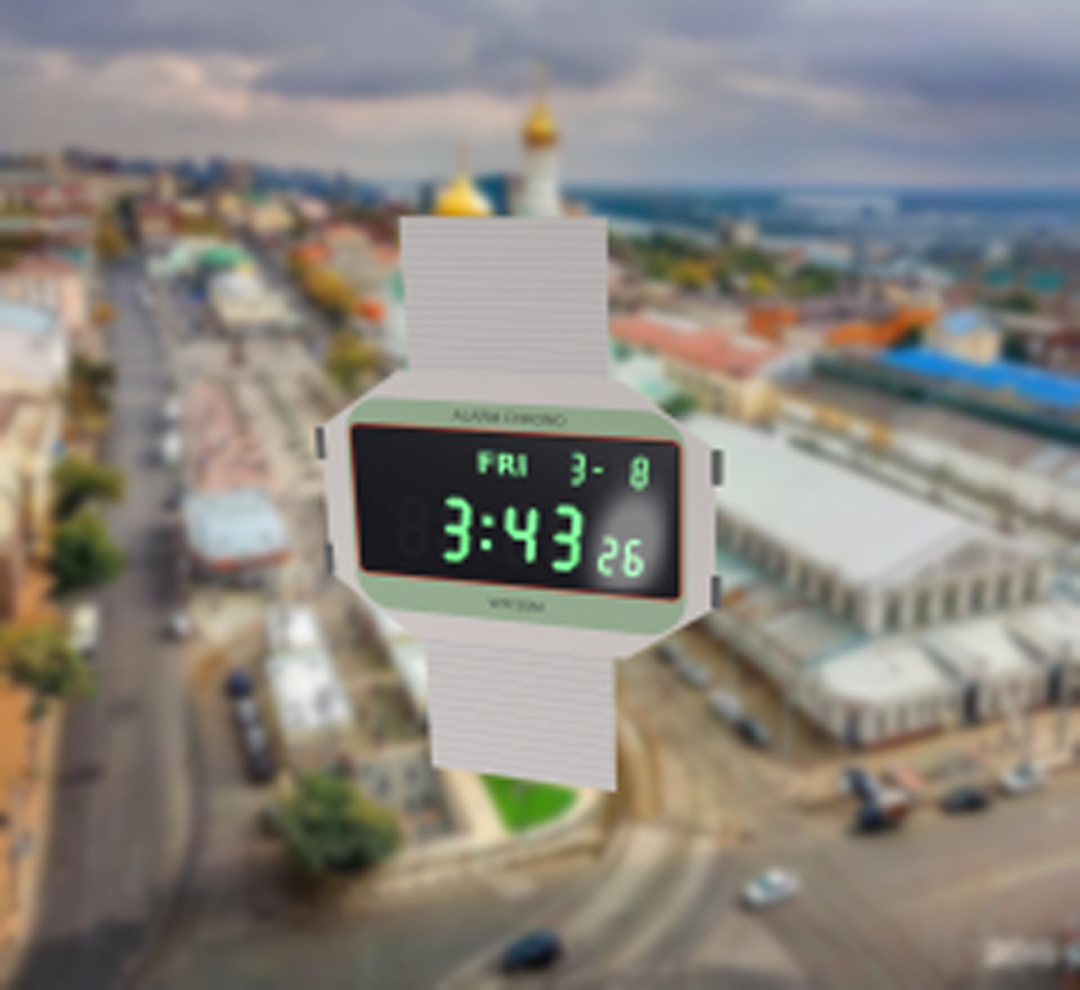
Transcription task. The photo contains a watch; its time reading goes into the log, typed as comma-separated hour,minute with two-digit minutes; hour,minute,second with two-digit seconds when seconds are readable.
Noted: 3,43,26
